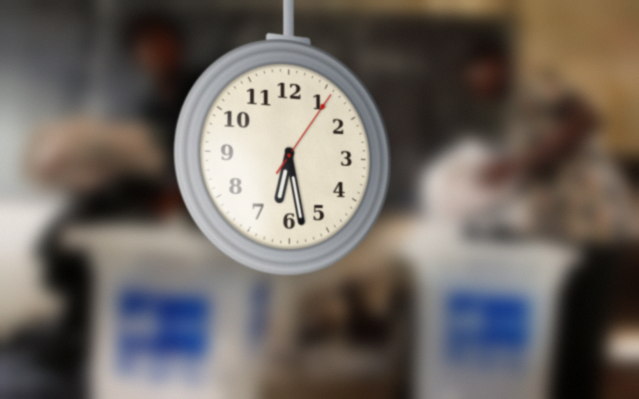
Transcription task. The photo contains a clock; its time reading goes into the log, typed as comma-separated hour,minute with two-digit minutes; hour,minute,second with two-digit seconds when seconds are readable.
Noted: 6,28,06
